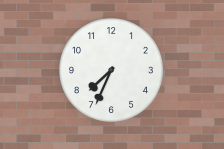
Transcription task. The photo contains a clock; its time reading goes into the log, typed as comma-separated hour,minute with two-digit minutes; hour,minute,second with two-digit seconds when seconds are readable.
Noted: 7,34
